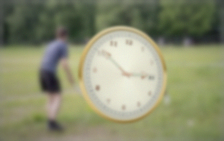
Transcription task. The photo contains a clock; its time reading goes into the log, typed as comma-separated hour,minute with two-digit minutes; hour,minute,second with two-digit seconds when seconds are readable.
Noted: 2,51
